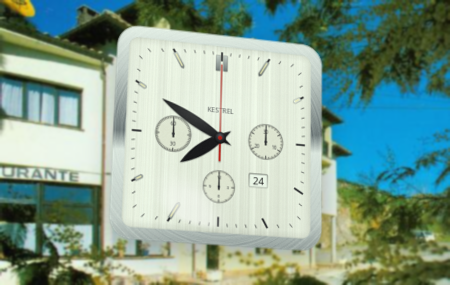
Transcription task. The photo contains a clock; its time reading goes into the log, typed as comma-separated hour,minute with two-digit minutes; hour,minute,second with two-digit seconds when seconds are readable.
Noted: 7,50
